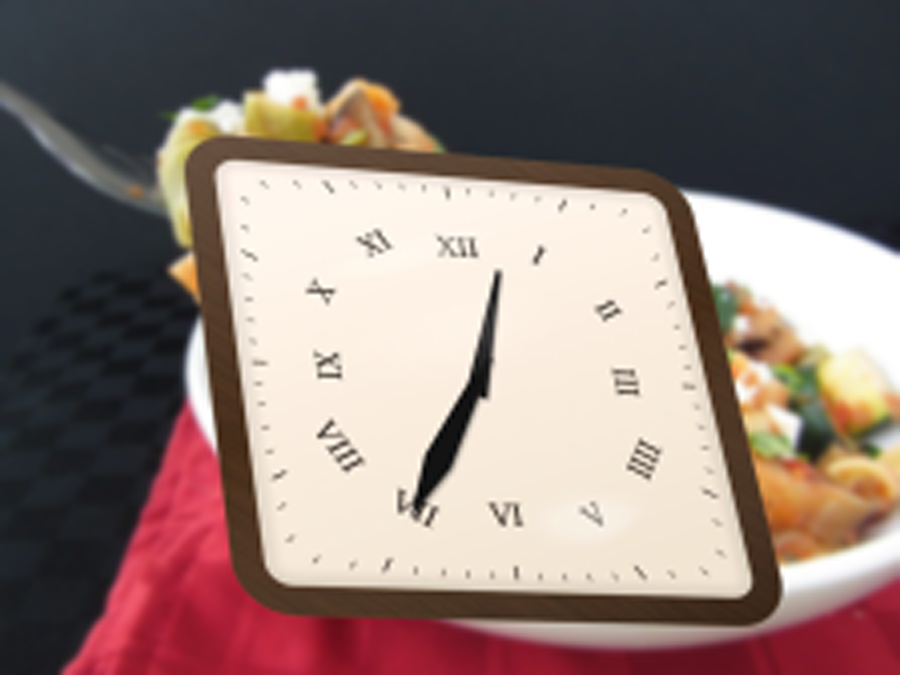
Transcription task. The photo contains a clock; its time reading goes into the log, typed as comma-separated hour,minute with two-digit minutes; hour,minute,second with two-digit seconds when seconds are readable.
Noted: 12,35
